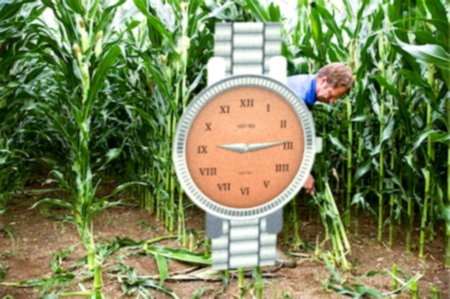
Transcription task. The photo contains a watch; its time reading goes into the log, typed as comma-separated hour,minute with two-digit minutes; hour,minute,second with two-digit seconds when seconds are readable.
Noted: 9,14
